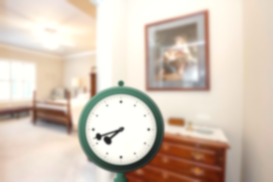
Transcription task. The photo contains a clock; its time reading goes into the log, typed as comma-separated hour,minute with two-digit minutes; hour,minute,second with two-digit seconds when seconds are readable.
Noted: 7,42
